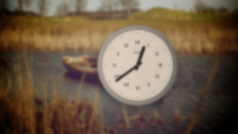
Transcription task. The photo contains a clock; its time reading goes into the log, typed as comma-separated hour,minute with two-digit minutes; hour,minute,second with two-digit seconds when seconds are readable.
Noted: 12,39
